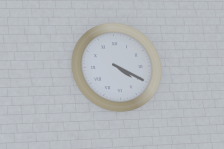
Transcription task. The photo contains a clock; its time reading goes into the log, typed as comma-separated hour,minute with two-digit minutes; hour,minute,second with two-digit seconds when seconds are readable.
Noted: 4,20
